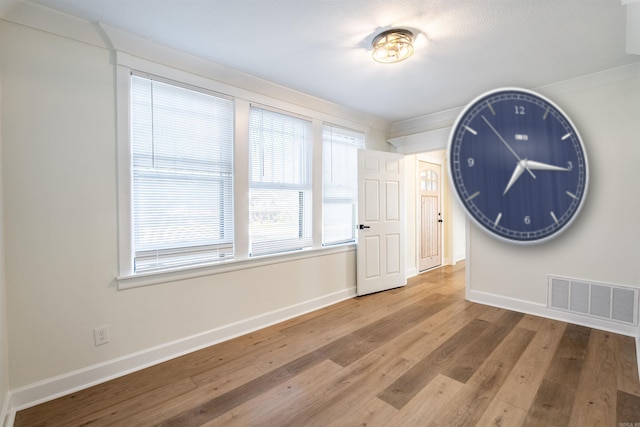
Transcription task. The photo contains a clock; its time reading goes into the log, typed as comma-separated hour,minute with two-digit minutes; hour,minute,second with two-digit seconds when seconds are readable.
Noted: 7,15,53
